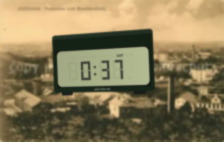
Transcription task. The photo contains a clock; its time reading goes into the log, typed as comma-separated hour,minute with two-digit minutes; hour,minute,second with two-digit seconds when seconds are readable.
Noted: 0,37
